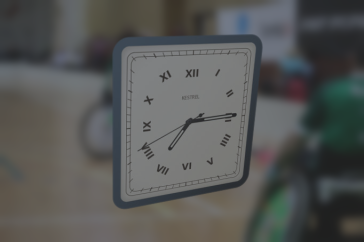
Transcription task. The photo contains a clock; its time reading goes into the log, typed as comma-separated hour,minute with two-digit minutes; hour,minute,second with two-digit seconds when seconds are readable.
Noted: 7,14,41
